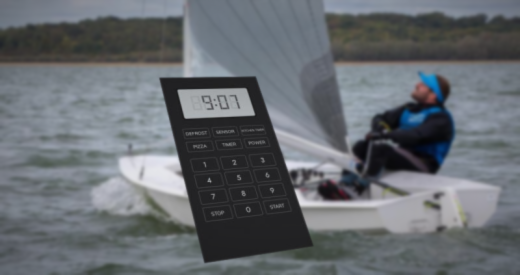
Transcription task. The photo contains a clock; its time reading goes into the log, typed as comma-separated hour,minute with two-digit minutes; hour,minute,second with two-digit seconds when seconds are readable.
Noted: 9,07
